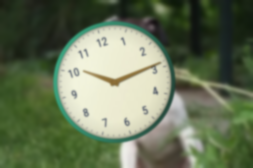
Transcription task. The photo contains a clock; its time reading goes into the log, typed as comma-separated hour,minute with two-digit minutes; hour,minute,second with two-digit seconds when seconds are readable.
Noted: 10,14
